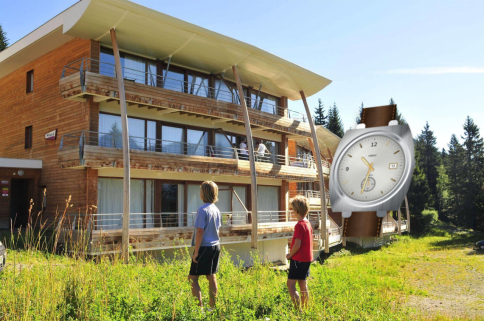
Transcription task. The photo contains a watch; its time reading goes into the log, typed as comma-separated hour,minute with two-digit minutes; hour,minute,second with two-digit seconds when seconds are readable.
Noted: 10,32
